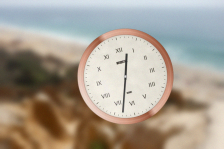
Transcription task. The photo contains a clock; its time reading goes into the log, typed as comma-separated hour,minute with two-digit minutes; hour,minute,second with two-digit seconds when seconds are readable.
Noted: 12,33
